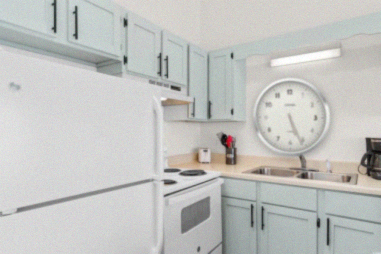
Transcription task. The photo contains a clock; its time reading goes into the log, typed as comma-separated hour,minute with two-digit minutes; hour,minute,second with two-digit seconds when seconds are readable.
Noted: 5,26
